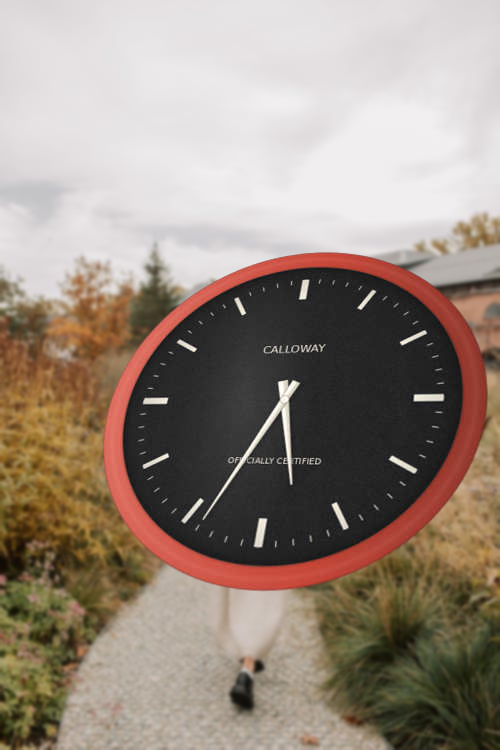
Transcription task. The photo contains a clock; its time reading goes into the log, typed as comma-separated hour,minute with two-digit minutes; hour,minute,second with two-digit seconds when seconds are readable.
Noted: 5,34
